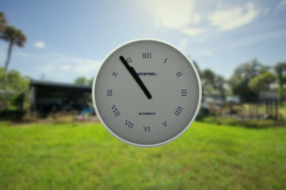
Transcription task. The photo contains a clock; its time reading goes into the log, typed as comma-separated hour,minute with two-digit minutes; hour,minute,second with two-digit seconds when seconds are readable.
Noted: 10,54
